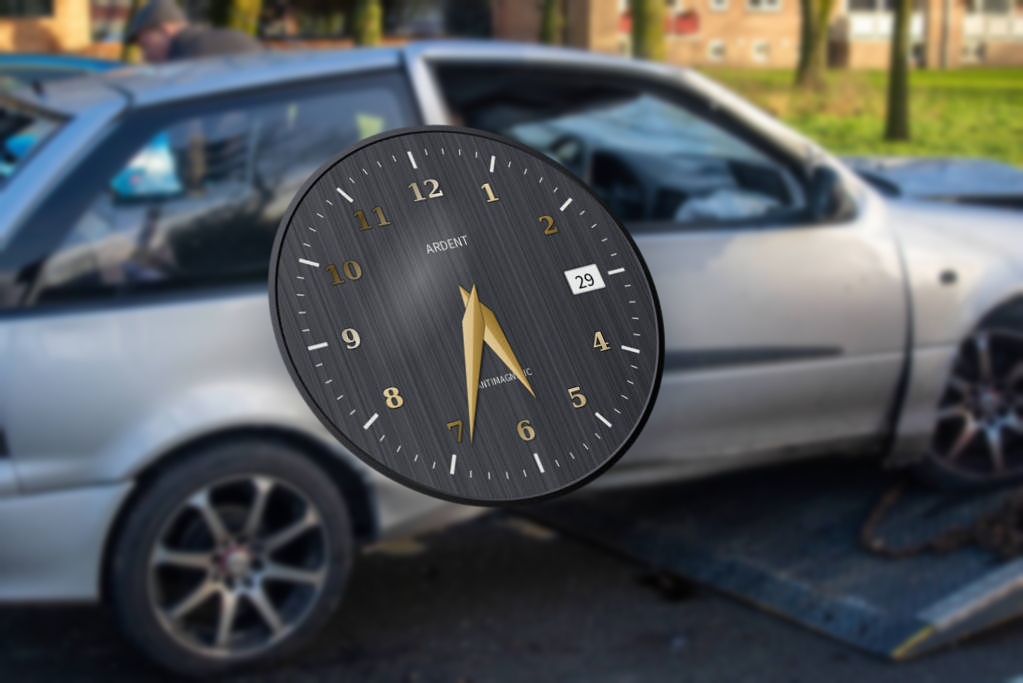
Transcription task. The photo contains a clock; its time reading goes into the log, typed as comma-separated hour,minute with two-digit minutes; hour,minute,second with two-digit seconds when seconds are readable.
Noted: 5,34
